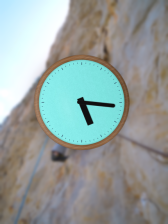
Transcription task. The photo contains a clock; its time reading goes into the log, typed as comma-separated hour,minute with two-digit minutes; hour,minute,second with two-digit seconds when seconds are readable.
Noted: 5,16
